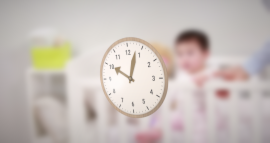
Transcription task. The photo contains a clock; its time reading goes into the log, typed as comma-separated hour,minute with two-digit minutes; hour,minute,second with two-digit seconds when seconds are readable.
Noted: 10,03
